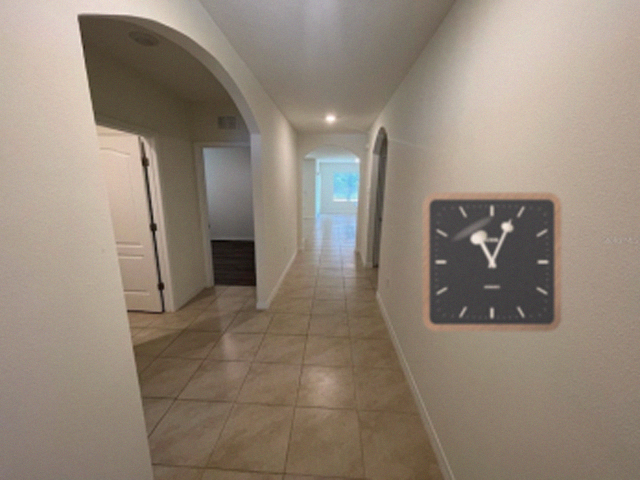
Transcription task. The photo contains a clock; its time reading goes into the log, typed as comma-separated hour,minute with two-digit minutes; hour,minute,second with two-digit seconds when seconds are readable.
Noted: 11,04
